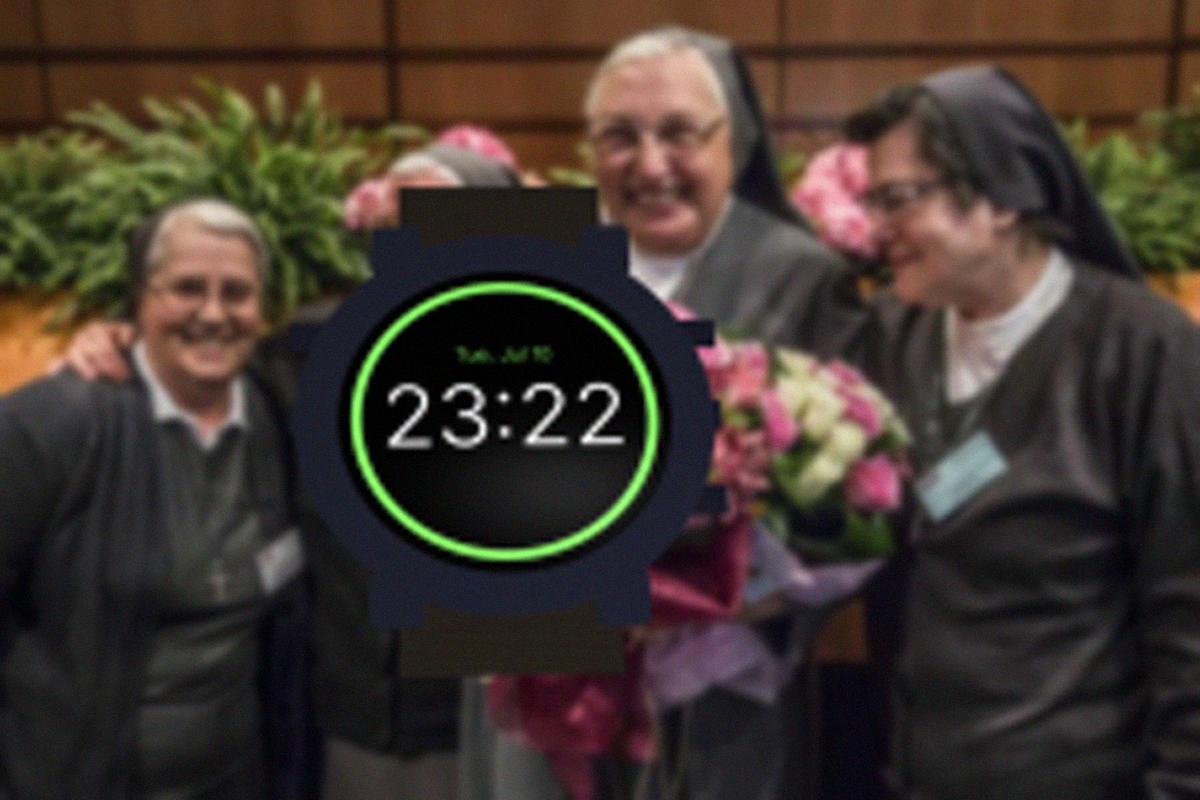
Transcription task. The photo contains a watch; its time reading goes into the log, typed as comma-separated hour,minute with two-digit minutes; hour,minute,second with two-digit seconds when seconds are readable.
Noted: 23,22
